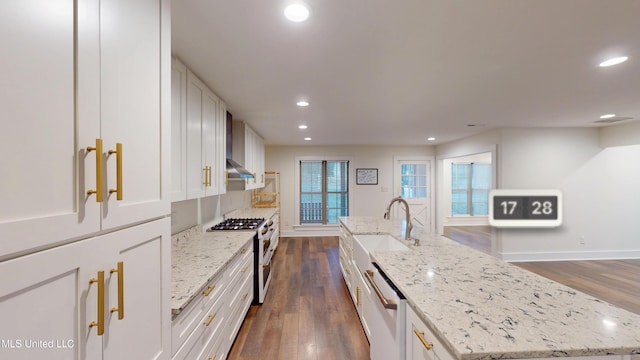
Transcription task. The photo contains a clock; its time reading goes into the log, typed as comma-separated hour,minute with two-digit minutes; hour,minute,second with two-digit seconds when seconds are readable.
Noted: 17,28
